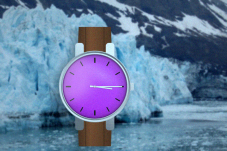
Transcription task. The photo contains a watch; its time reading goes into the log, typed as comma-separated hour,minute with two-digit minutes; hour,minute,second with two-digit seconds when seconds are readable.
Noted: 3,15
